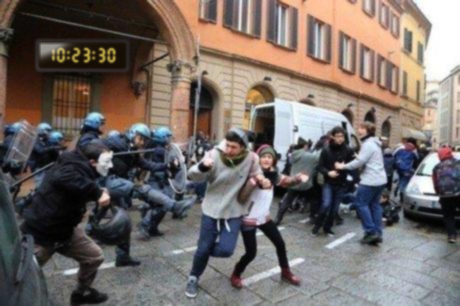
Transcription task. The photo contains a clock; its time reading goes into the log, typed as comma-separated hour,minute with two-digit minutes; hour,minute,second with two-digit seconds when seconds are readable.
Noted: 10,23,30
